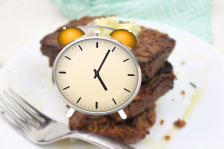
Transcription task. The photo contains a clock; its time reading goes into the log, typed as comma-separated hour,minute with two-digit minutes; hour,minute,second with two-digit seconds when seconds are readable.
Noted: 5,04
